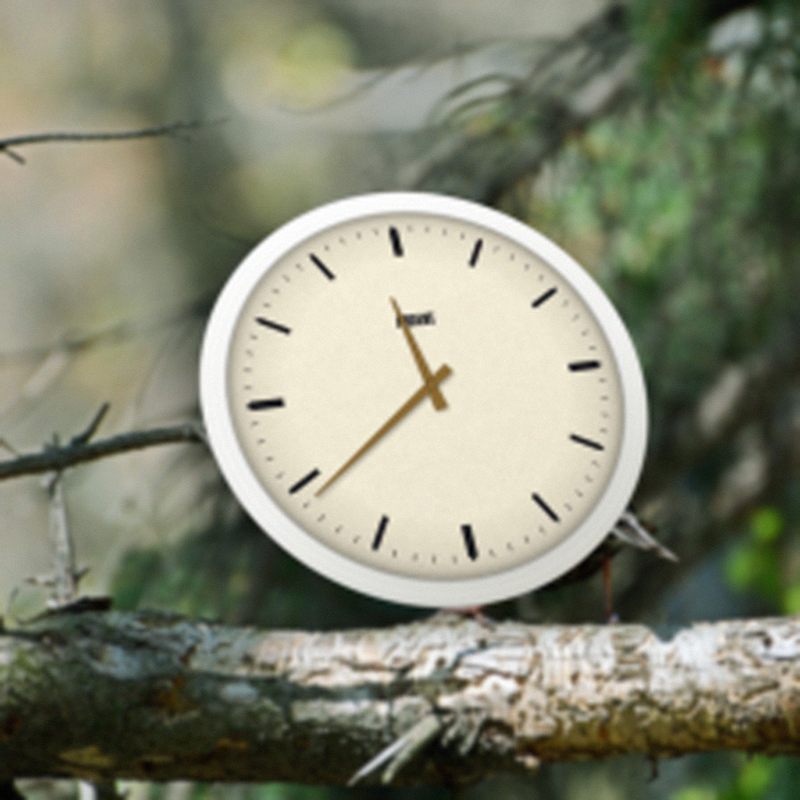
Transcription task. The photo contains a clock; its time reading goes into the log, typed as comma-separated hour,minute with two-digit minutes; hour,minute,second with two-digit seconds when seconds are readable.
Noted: 11,39
